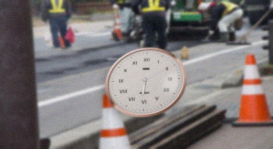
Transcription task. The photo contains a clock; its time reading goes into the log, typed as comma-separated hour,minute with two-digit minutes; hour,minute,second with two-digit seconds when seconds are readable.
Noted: 6,09
